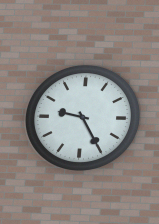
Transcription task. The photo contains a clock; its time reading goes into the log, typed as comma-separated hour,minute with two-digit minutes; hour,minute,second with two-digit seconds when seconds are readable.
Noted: 9,25
